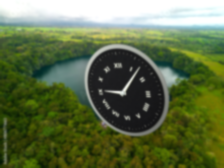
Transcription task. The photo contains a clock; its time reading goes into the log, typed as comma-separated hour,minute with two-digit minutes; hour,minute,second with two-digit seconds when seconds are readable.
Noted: 9,07
